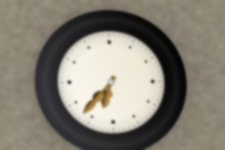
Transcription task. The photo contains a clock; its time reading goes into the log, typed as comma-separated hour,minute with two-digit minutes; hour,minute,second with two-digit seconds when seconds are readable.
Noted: 6,37
